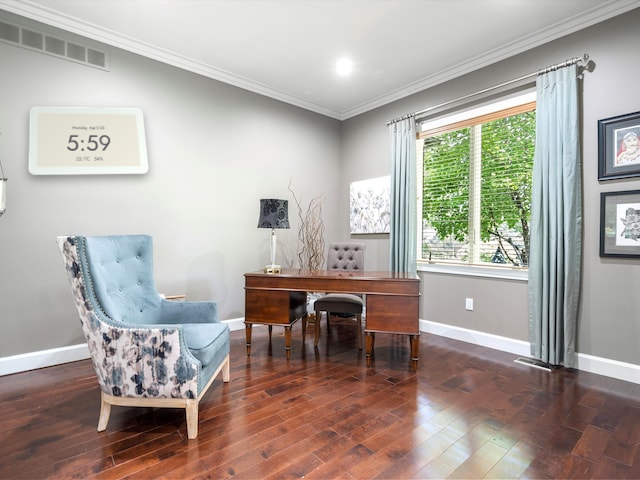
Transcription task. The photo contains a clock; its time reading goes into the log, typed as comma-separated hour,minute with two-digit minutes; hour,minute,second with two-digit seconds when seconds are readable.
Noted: 5,59
